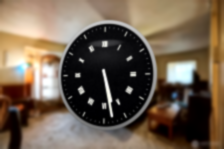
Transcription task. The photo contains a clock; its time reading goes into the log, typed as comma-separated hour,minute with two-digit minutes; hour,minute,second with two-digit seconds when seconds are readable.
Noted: 5,28
